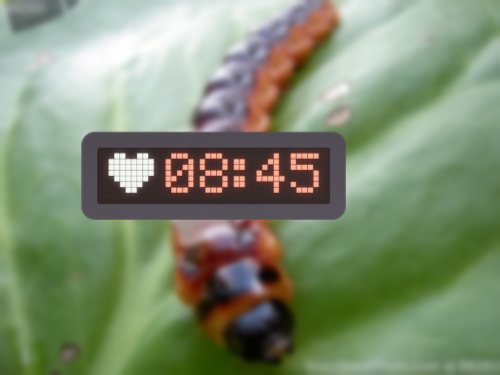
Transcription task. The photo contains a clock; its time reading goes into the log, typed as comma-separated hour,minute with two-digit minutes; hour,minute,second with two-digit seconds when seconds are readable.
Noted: 8,45
